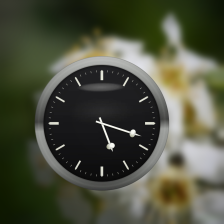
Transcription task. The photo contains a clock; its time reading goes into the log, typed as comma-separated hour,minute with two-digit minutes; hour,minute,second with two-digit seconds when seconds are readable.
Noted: 5,18
